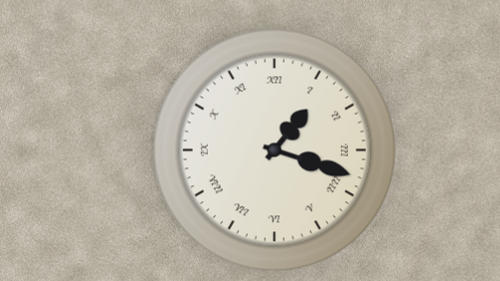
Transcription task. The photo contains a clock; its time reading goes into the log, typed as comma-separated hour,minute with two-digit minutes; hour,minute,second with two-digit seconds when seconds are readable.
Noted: 1,18
